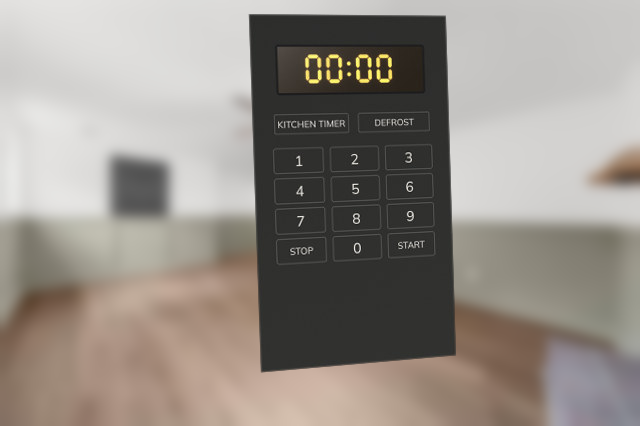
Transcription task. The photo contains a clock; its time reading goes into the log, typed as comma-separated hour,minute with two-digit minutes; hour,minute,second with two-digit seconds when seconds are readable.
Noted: 0,00
